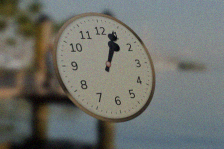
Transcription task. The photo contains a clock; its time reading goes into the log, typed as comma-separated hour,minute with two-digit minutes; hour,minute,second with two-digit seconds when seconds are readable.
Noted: 1,04
